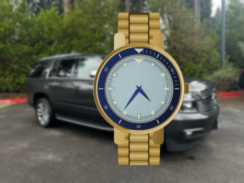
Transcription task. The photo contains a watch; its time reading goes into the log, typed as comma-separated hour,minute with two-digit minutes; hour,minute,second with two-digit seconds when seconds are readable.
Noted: 4,36
